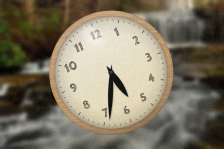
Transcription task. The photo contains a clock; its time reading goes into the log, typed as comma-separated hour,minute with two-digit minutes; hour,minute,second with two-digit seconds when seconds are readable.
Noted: 5,34
